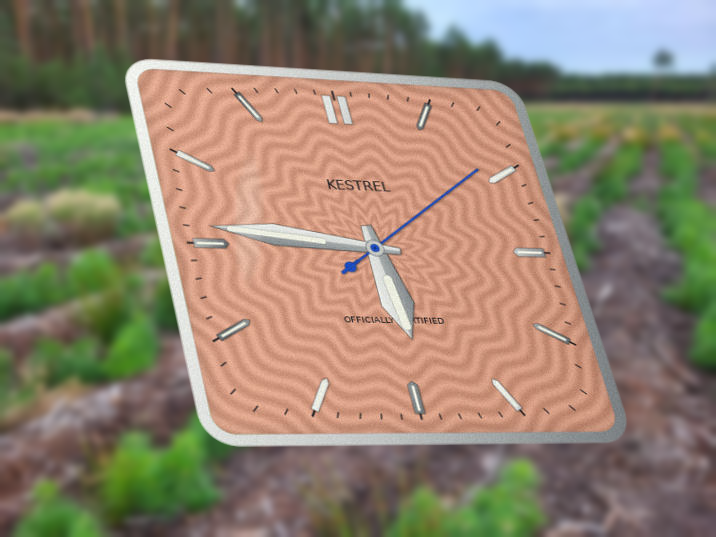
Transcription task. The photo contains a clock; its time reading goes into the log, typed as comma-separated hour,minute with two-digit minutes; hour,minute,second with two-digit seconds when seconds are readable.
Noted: 5,46,09
